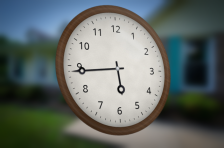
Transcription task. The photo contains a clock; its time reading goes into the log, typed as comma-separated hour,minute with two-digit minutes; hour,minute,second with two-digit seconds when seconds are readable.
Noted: 5,44
